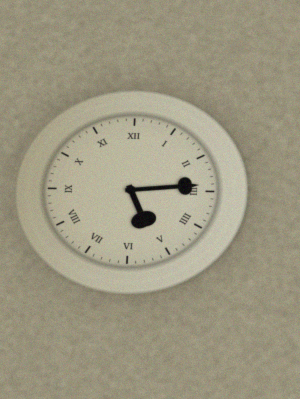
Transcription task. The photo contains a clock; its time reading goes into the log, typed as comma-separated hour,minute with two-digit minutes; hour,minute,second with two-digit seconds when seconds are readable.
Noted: 5,14
